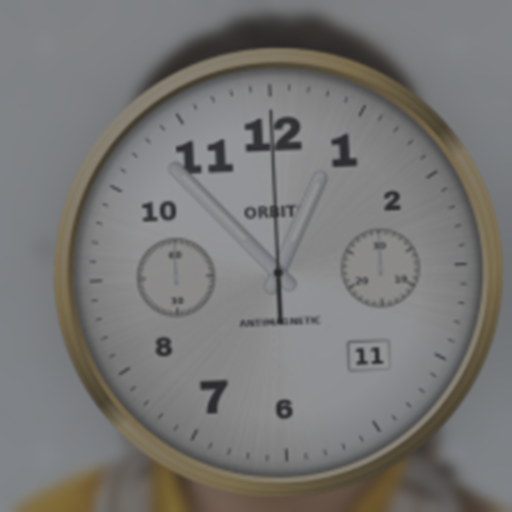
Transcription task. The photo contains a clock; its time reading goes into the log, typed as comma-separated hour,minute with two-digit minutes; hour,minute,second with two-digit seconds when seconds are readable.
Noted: 12,53
